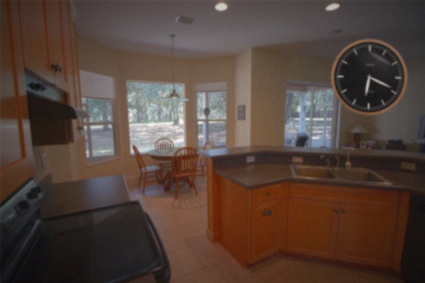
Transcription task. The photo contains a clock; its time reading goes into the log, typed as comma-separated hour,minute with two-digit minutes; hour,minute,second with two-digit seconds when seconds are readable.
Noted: 6,19
